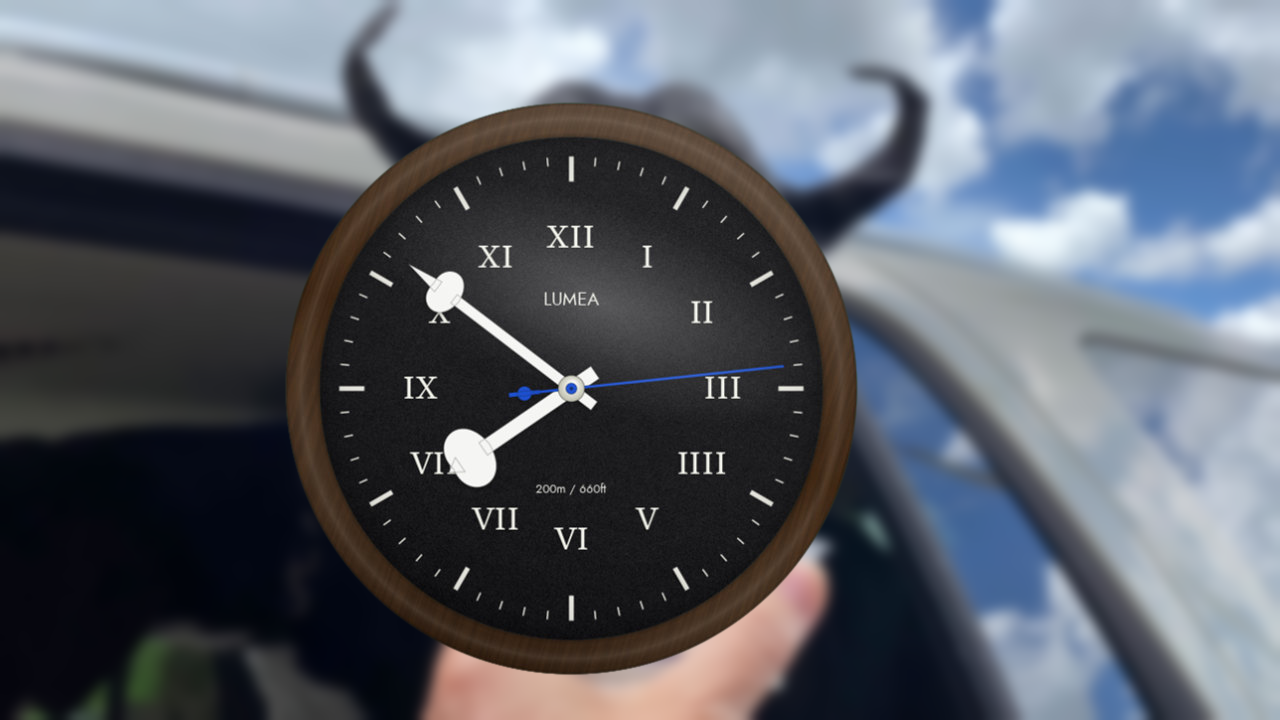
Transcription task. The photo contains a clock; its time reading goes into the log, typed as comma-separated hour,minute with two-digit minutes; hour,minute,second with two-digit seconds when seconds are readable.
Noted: 7,51,14
